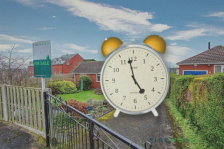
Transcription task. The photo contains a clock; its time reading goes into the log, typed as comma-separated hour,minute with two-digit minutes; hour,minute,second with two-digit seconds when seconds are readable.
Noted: 4,58
